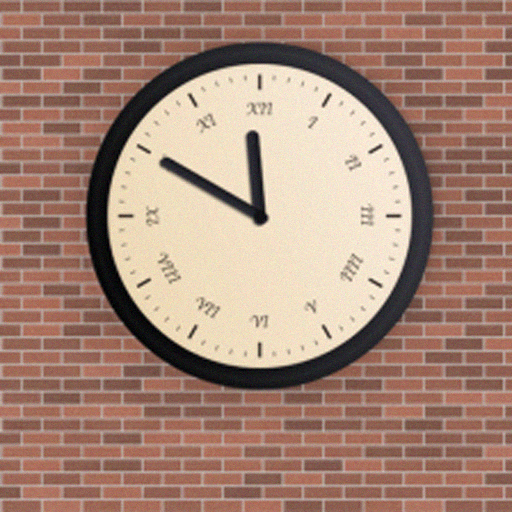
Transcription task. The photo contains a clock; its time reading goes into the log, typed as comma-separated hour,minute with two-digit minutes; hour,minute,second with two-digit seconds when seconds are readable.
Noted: 11,50
